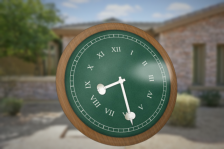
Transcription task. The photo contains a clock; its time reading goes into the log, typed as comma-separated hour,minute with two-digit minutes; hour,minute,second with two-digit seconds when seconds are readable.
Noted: 8,29
